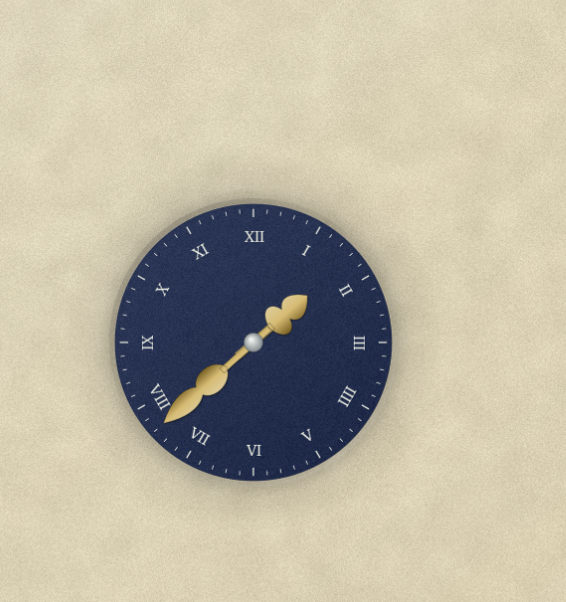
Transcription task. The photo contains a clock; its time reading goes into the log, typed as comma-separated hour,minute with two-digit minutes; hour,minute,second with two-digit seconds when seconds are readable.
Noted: 1,38
